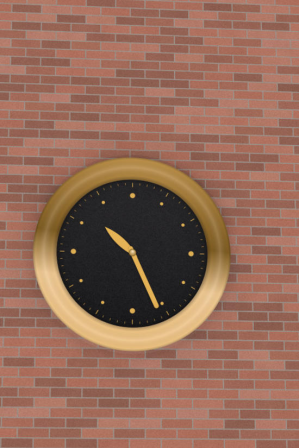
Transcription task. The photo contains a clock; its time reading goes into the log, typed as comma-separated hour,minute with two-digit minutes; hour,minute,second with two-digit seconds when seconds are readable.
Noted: 10,26
